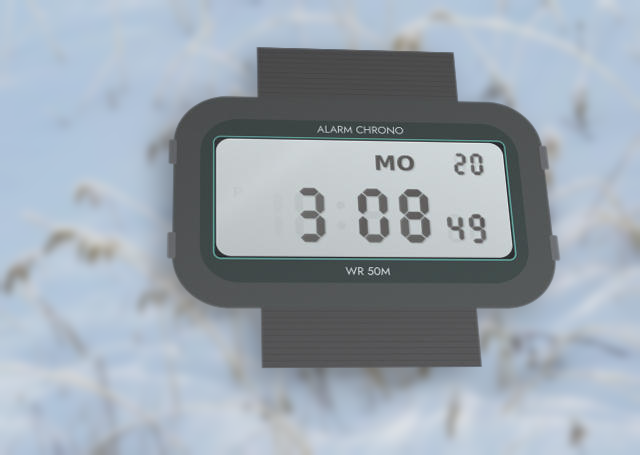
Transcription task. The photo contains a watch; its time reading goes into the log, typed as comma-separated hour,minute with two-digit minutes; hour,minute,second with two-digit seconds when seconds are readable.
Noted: 3,08,49
